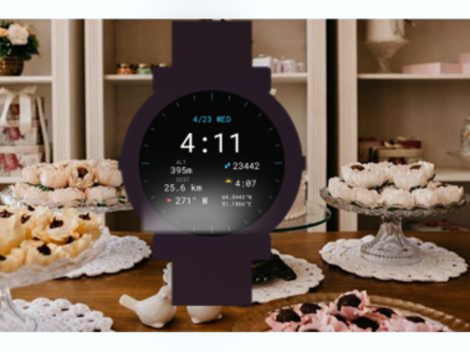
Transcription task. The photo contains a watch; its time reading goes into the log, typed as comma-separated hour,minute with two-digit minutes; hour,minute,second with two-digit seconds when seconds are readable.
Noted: 4,11
